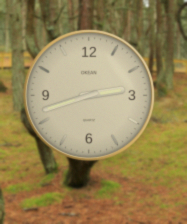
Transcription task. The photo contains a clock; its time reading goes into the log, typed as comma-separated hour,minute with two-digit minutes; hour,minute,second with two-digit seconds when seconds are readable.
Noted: 2,42
